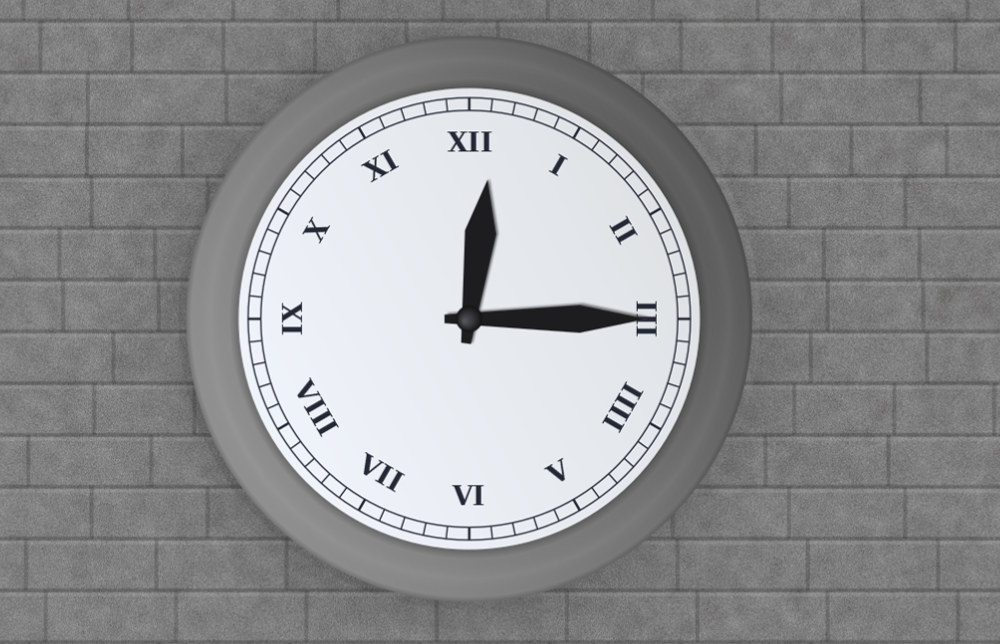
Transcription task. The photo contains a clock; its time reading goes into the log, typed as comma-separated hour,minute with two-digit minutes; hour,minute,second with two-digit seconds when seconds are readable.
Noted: 12,15
